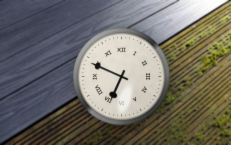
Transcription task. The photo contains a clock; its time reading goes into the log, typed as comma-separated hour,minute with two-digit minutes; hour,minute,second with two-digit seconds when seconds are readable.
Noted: 6,49
